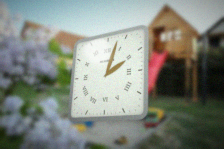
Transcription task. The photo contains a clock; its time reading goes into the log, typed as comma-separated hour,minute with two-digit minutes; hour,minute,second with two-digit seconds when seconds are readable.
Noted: 2,03
